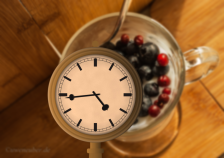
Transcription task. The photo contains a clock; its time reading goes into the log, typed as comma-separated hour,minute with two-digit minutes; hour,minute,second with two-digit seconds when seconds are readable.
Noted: 4,44
